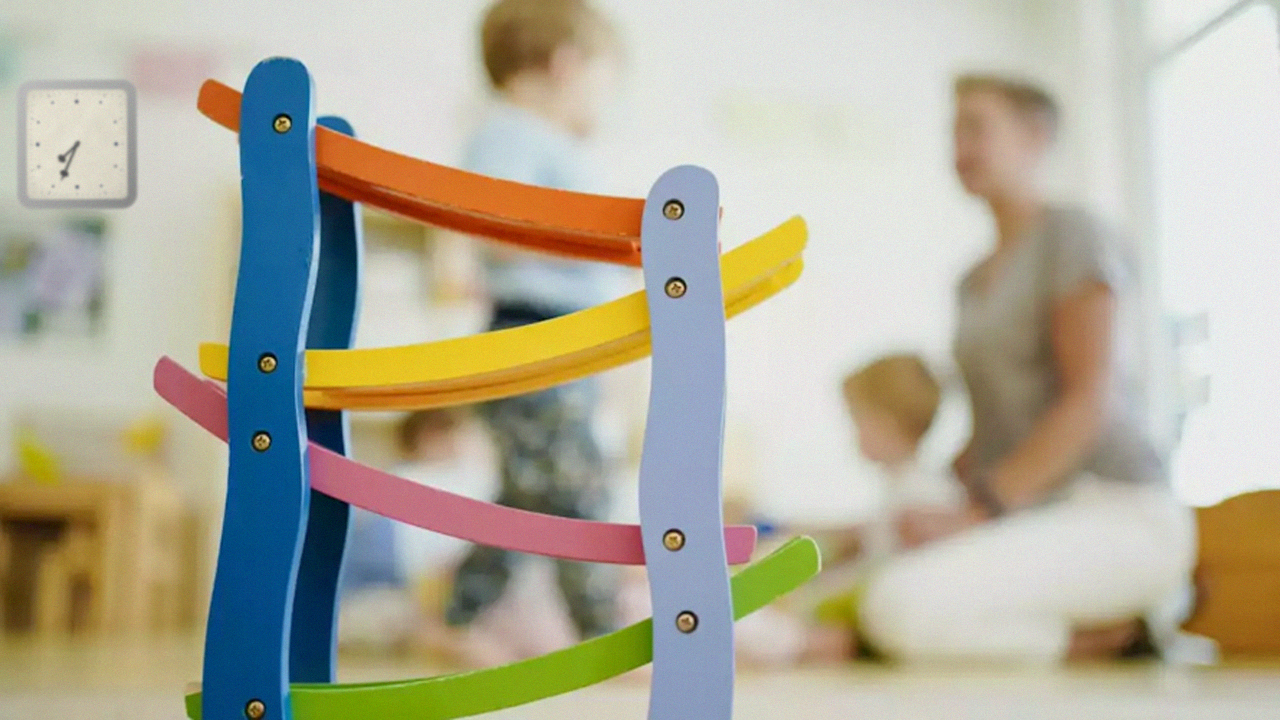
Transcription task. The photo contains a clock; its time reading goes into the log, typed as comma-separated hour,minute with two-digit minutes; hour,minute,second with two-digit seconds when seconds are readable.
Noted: 7,34
